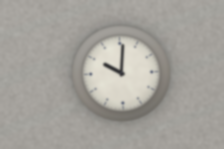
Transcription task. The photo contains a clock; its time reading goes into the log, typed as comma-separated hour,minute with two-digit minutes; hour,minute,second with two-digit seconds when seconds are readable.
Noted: 10,01
